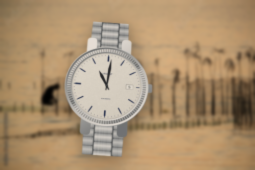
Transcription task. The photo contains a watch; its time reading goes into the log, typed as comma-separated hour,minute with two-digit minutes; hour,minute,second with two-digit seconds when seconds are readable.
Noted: 11,01
